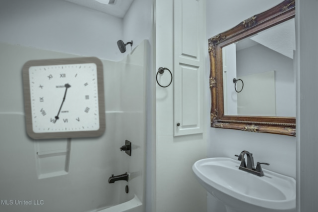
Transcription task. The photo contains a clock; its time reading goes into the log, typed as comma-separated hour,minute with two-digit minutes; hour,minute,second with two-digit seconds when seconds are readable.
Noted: 12,34
